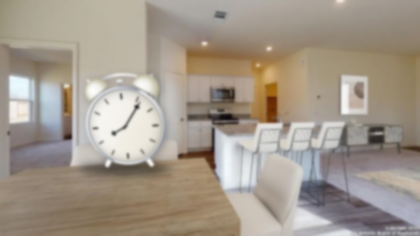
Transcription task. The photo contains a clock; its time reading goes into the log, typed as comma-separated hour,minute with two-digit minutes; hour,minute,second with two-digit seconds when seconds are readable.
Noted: 8,06
